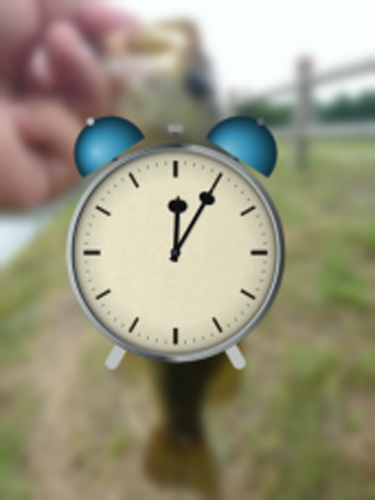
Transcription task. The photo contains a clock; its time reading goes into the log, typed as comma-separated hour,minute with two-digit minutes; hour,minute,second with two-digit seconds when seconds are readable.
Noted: 12,05
